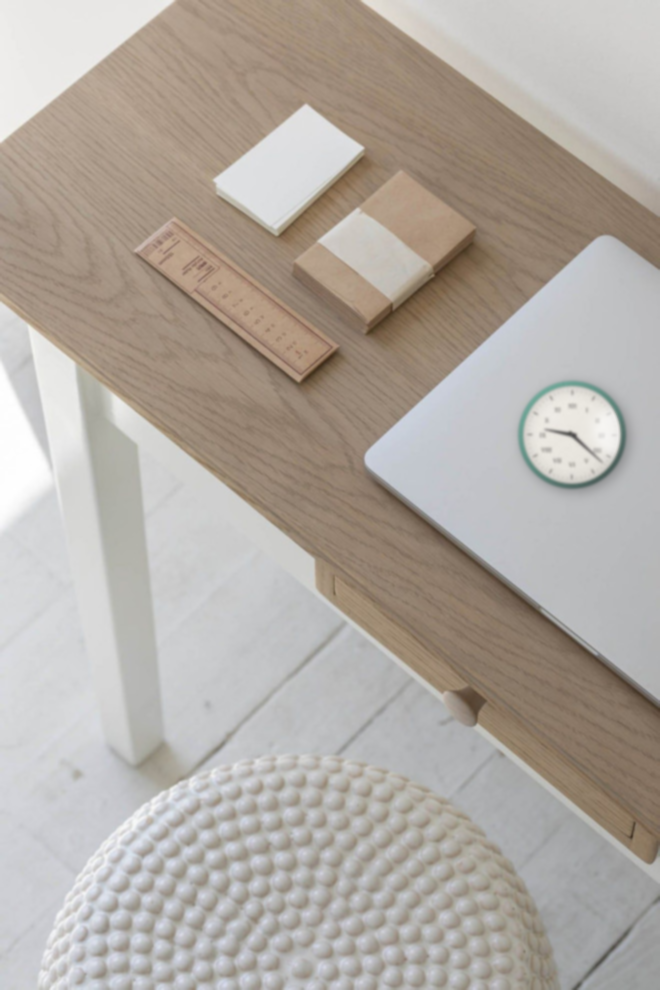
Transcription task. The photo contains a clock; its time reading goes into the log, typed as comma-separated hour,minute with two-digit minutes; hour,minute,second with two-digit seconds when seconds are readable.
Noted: 9,22
